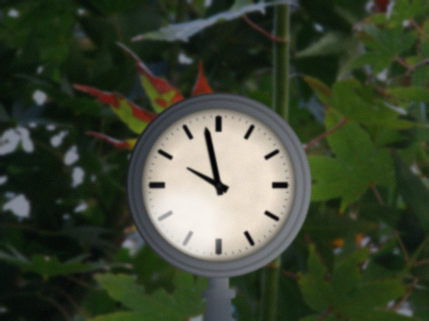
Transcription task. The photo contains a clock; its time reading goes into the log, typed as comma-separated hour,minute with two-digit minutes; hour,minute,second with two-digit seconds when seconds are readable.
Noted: 9,58
